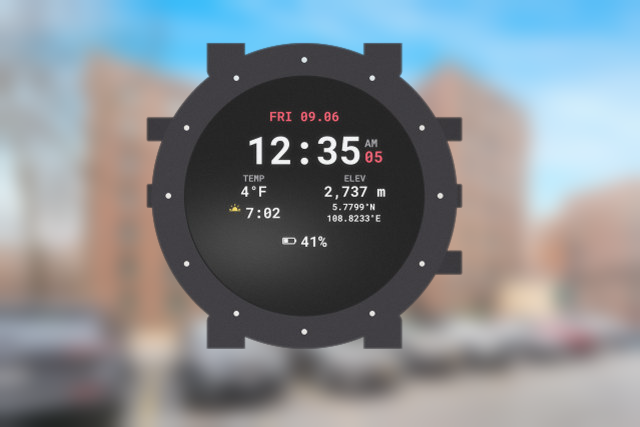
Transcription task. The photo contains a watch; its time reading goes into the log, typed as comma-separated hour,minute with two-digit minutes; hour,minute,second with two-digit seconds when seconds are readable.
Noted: 12,35,05
